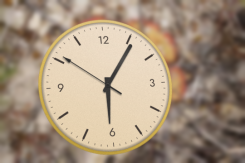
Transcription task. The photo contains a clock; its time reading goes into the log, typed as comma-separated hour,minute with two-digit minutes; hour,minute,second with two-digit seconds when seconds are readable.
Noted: 6,05,51
